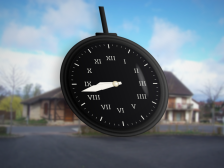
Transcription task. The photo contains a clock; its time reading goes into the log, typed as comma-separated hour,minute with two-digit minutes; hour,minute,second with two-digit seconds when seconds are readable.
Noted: 8,43
